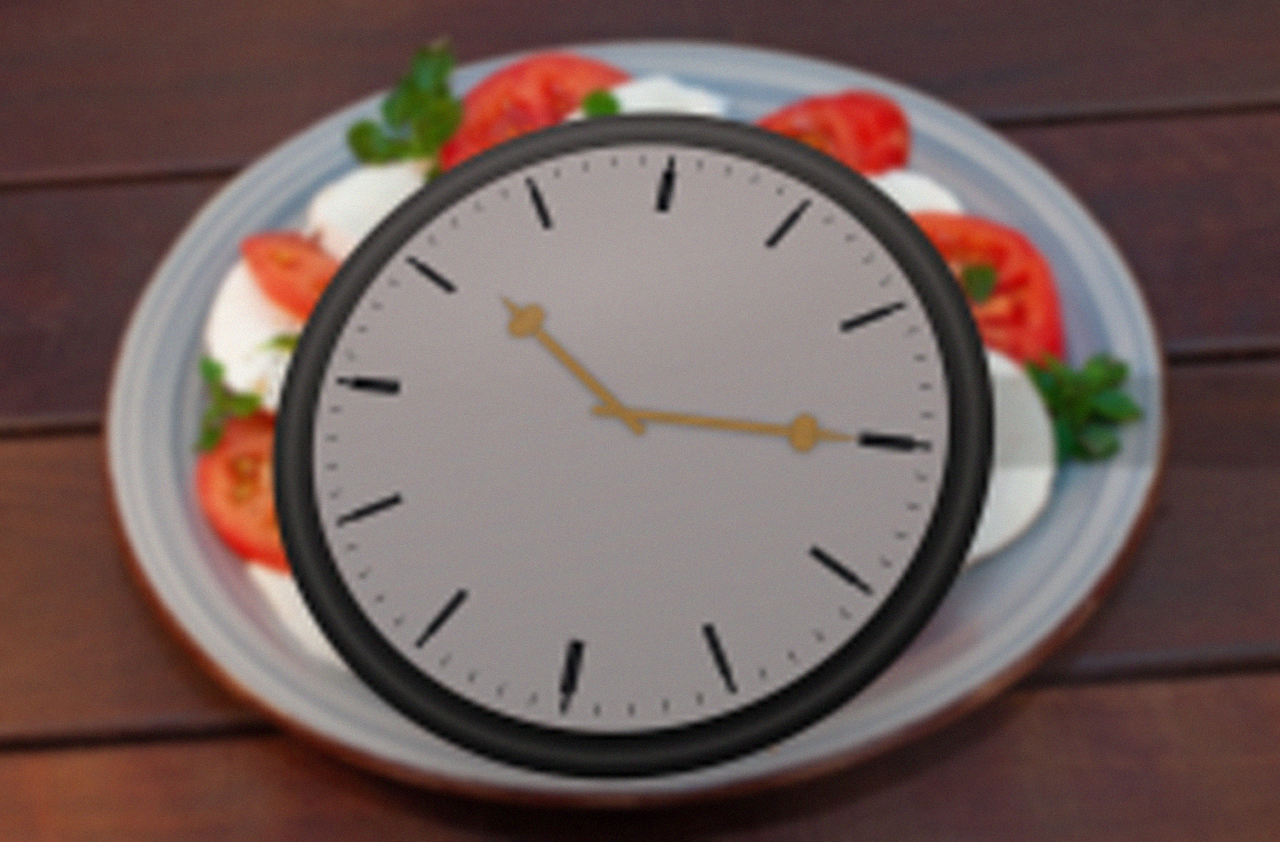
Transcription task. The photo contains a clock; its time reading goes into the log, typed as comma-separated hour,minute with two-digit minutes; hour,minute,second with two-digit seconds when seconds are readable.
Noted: 10,15
